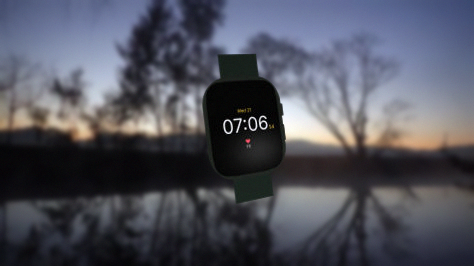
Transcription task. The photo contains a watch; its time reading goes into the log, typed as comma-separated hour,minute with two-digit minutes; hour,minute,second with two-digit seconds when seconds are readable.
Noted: 7,06
